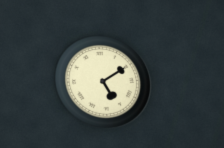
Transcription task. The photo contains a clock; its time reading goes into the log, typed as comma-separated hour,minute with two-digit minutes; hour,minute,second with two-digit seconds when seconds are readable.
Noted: 5,10
